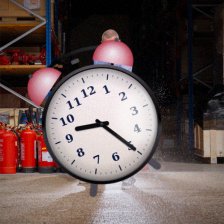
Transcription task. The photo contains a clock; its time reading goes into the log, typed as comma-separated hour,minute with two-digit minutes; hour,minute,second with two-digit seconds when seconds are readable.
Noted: 9,25
